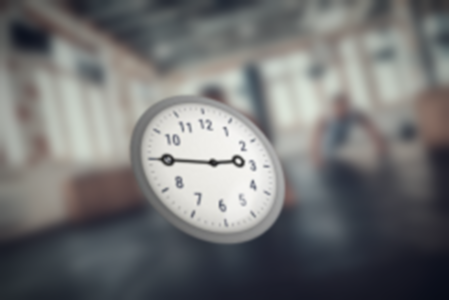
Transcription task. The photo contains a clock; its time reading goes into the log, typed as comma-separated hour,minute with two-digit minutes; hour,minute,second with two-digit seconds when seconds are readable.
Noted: 2,45
